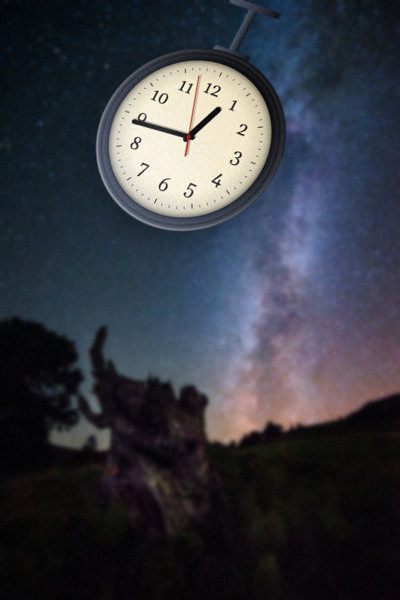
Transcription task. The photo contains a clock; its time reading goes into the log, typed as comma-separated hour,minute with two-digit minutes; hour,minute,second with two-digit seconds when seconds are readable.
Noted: 12,43,57
